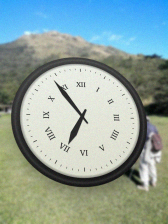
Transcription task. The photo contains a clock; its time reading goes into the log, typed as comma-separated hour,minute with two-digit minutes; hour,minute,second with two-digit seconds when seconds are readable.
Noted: 6,54
